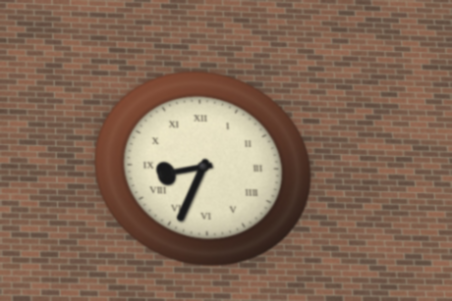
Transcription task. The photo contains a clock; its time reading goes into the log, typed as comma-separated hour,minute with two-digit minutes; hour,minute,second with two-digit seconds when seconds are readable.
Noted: 8,34
